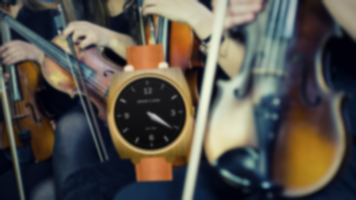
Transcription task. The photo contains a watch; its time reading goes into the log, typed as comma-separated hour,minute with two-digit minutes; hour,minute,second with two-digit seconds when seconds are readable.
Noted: 4,21
